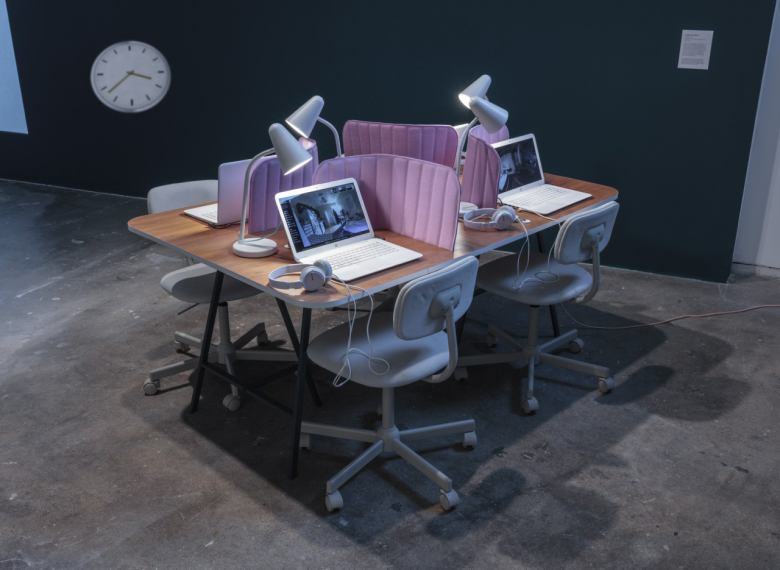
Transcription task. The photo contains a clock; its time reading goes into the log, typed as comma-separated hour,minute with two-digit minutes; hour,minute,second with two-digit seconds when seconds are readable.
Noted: 3,38
